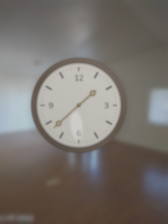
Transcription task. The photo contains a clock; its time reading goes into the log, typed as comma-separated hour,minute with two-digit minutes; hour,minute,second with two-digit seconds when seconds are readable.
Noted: 1,38
